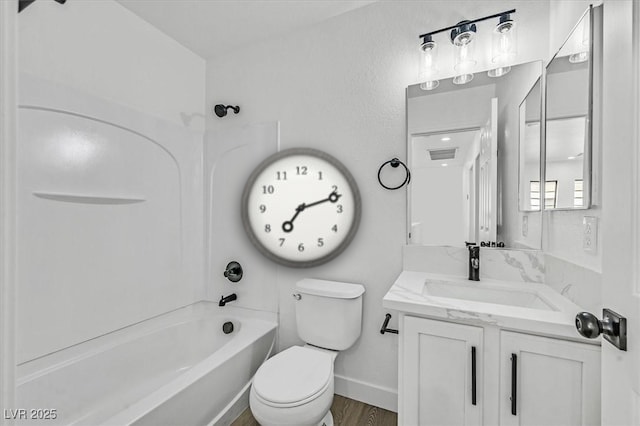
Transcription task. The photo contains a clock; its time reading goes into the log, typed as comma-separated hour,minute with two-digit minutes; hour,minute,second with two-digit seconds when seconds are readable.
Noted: 7,12
